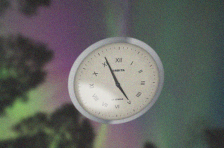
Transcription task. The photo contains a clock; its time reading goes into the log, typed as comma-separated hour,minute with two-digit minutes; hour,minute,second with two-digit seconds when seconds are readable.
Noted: 4,56
